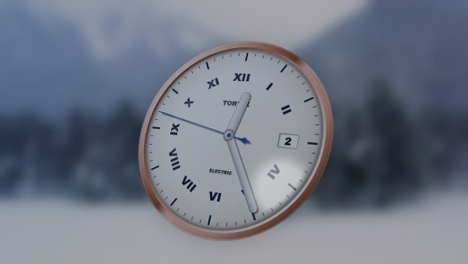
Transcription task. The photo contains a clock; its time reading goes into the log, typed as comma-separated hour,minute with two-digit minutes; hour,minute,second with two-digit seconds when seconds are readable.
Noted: 12,24,47
